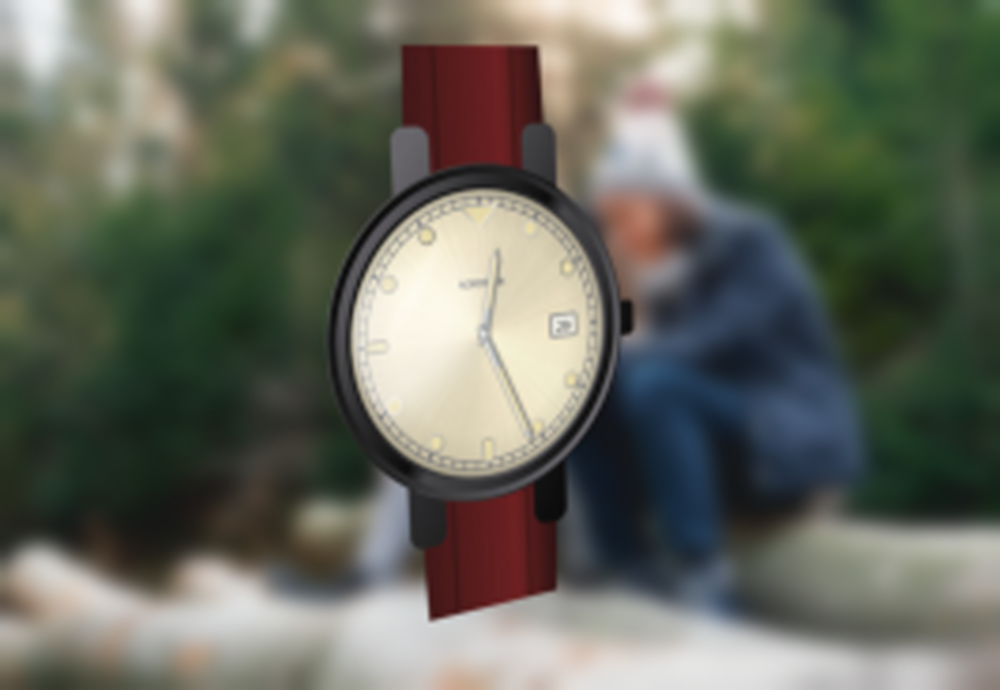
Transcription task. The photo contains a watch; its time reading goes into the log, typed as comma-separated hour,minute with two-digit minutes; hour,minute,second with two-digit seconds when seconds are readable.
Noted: 12,26
